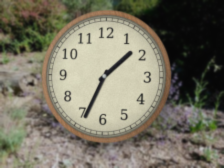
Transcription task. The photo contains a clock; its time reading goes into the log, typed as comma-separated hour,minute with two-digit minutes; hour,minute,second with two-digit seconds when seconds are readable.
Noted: 1,34
